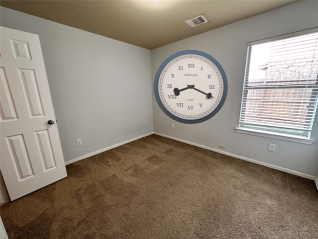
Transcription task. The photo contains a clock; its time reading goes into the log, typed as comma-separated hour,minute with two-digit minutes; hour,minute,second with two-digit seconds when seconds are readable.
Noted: 8,19
